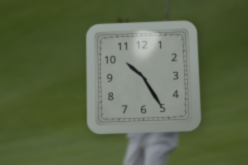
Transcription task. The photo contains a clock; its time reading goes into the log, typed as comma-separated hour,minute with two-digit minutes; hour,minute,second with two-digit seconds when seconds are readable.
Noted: 10,25
